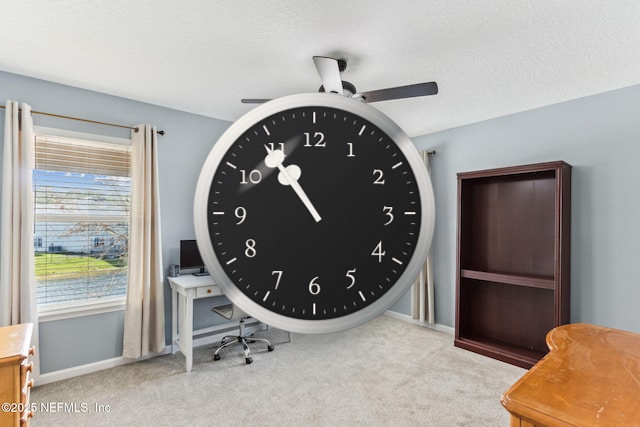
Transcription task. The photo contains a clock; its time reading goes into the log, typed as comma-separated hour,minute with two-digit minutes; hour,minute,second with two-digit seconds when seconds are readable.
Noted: 10,54
